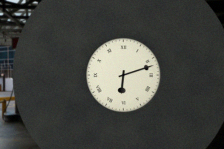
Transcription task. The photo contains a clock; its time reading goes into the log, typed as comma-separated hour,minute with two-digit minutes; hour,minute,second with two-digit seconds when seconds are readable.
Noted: 6,12
